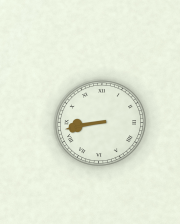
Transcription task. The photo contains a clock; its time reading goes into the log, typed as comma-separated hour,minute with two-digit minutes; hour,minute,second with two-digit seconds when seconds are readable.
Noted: 8,43
